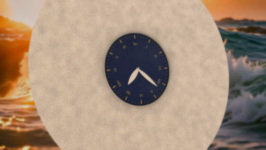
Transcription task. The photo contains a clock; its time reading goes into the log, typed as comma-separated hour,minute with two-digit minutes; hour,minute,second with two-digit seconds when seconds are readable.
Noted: 7,22
